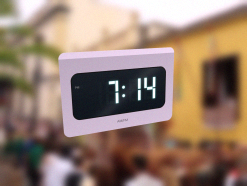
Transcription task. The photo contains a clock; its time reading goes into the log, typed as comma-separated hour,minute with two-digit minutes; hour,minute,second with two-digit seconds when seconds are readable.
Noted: 7,14
